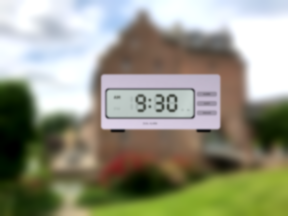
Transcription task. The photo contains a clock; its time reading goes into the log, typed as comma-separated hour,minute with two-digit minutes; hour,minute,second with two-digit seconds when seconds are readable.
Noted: 9,30
